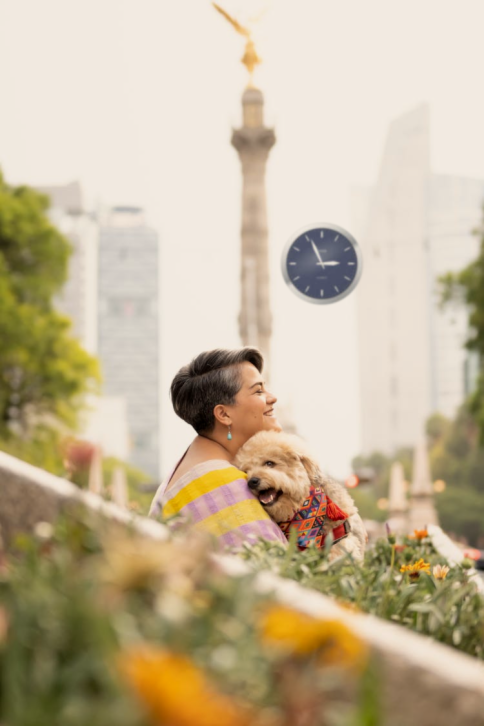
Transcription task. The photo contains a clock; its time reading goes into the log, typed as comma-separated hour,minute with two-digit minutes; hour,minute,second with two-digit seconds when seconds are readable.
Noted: 2,56
